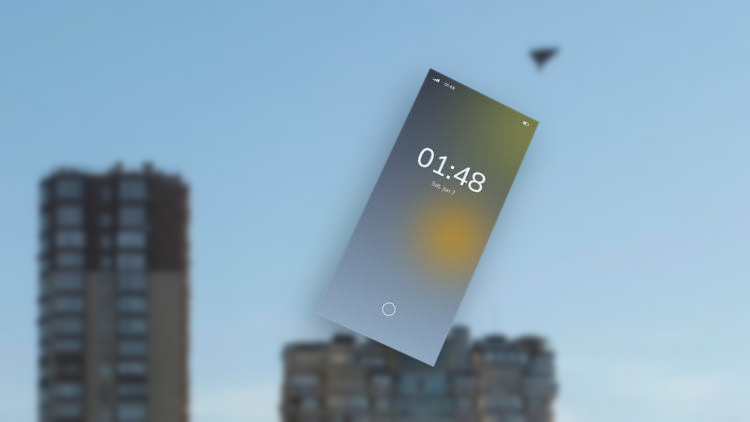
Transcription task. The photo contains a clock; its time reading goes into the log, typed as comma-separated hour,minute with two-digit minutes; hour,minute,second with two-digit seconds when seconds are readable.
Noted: 1,48
